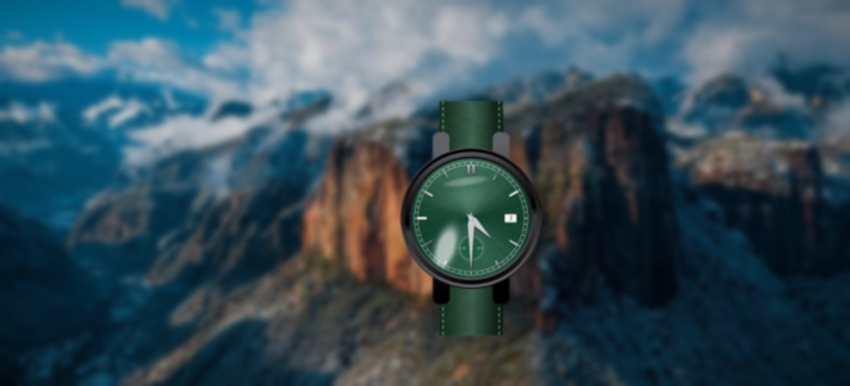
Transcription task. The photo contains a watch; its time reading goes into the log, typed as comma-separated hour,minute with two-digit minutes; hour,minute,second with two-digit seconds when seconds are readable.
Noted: 4,30
